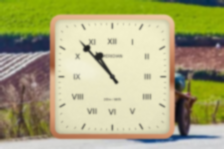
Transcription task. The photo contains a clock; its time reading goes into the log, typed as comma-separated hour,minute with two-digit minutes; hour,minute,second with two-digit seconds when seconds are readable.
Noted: 10,53
